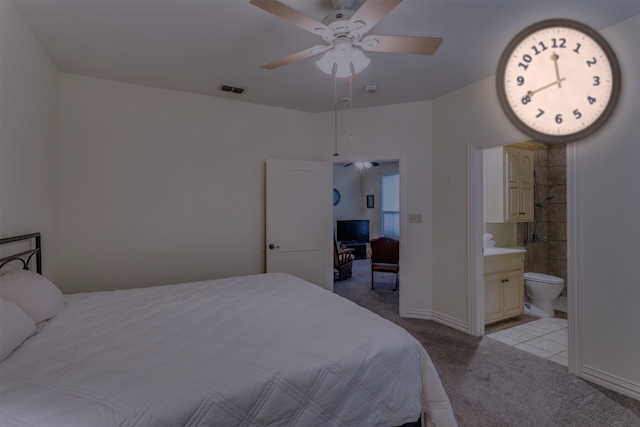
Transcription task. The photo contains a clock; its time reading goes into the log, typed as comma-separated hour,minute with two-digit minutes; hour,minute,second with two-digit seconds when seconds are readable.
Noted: 11,41
